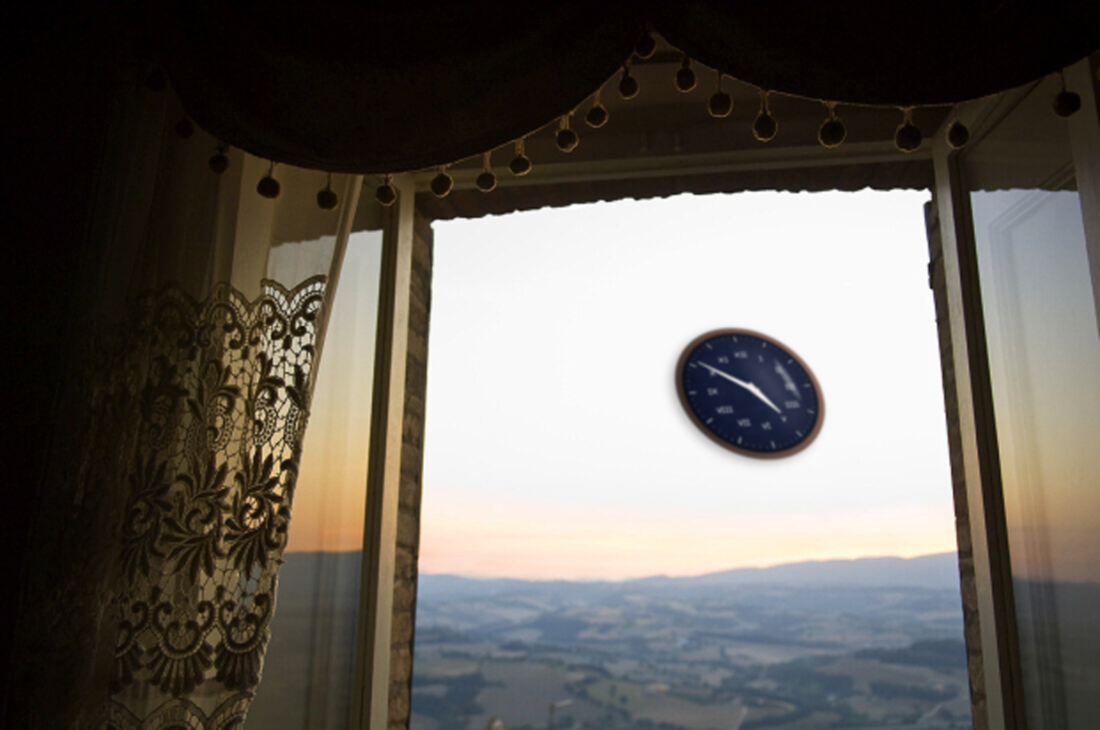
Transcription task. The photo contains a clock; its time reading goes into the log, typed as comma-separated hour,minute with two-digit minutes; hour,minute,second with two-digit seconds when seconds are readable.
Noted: 4,51
